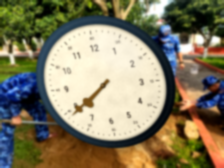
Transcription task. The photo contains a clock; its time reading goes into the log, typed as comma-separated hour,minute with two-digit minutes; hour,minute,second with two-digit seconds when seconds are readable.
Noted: 7,39
